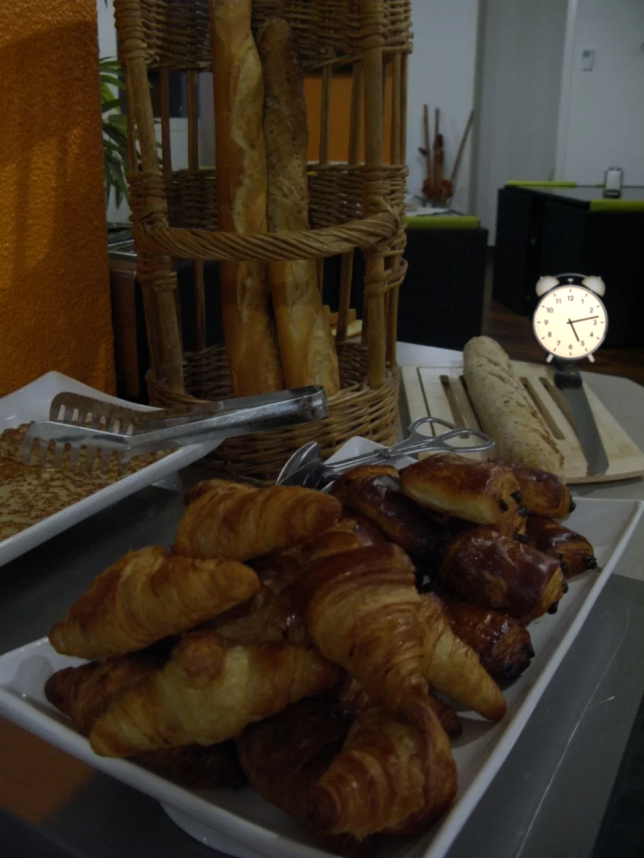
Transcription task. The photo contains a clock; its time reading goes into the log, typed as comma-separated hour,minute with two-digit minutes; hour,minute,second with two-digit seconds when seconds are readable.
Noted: 5,13
